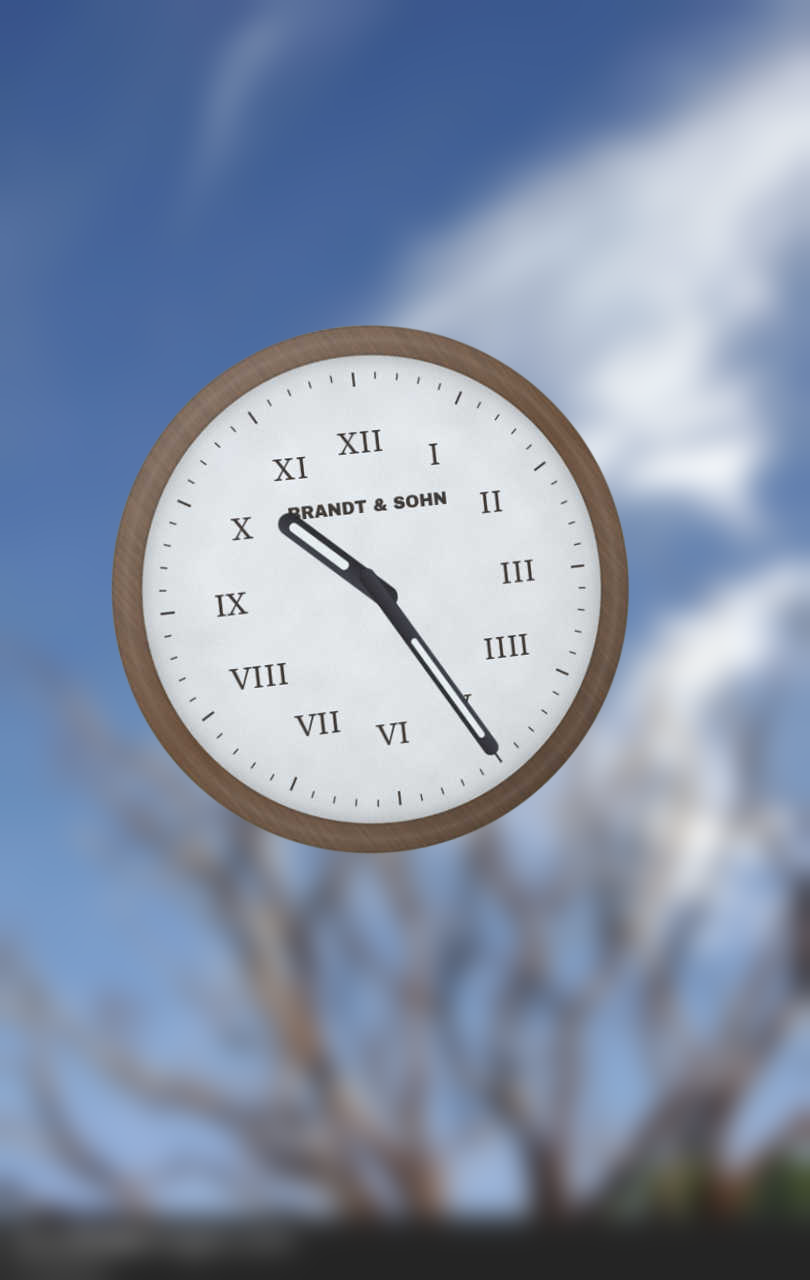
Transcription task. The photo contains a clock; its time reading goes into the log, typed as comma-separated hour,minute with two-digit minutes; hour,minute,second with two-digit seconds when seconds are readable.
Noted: 10,25
